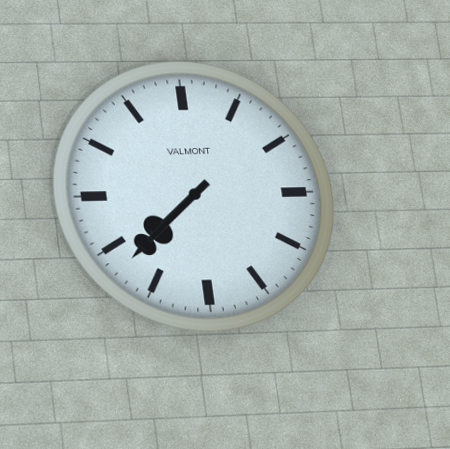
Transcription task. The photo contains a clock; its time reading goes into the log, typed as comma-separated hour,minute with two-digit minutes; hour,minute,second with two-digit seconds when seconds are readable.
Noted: 7,38
